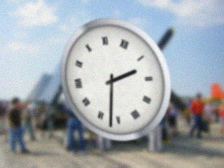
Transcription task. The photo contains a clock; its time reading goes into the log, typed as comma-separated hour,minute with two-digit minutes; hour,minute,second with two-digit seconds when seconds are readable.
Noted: 1,27
